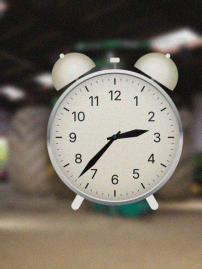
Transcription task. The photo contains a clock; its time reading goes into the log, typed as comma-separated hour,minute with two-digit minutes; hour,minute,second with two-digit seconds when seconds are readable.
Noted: 2,37
